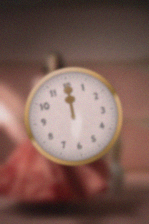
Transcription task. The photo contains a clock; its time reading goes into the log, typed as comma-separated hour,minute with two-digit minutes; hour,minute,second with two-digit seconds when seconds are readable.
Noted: 12,00
